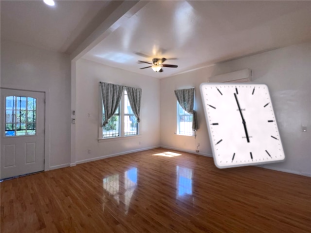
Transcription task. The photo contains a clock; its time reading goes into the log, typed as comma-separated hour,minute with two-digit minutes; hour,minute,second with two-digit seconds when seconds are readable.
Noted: 5,59
